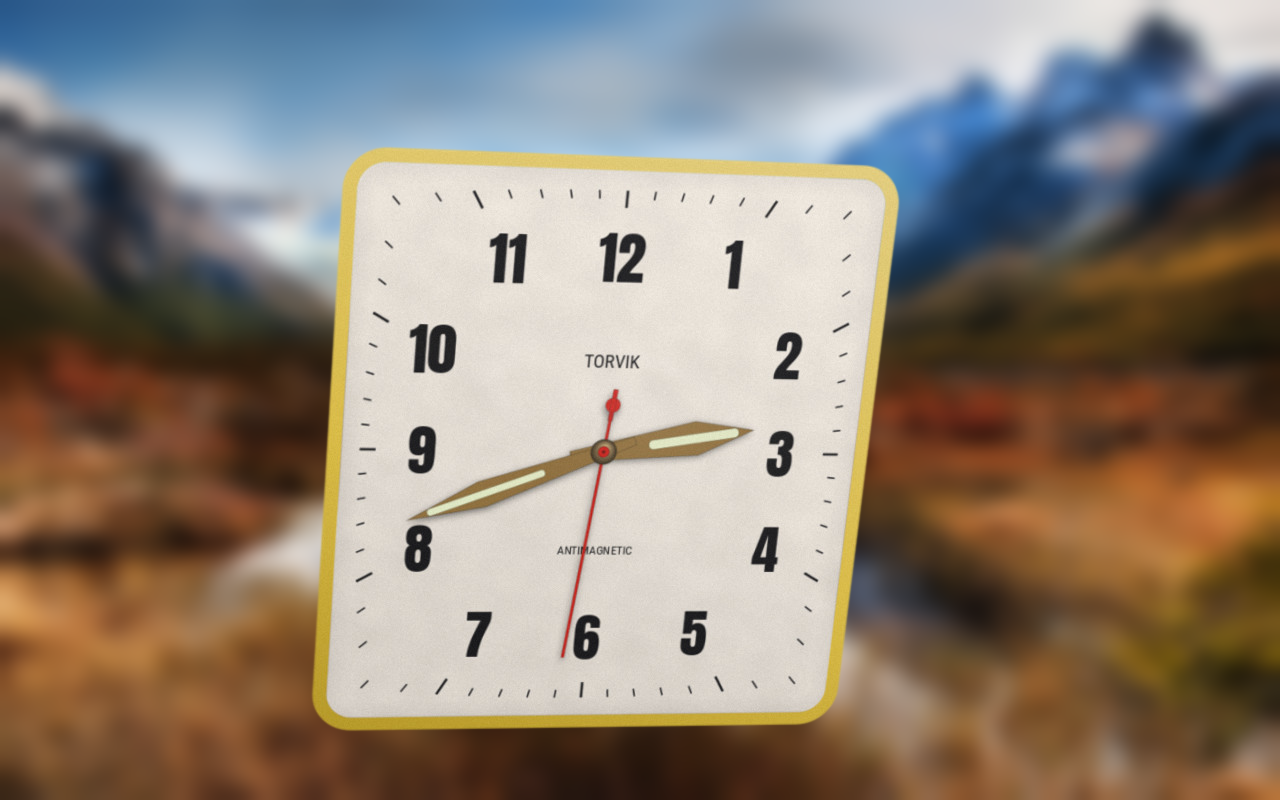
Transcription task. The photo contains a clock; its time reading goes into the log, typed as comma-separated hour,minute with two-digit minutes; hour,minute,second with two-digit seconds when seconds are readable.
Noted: 2,41,31
